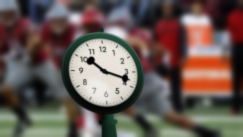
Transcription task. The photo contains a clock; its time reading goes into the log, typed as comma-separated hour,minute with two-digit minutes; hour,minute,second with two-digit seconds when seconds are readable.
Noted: 10,18
